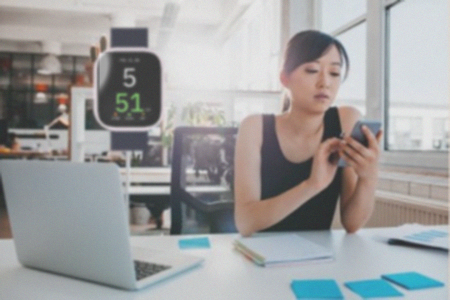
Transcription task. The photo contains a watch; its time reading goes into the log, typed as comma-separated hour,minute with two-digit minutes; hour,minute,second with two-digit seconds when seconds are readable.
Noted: 5,51
